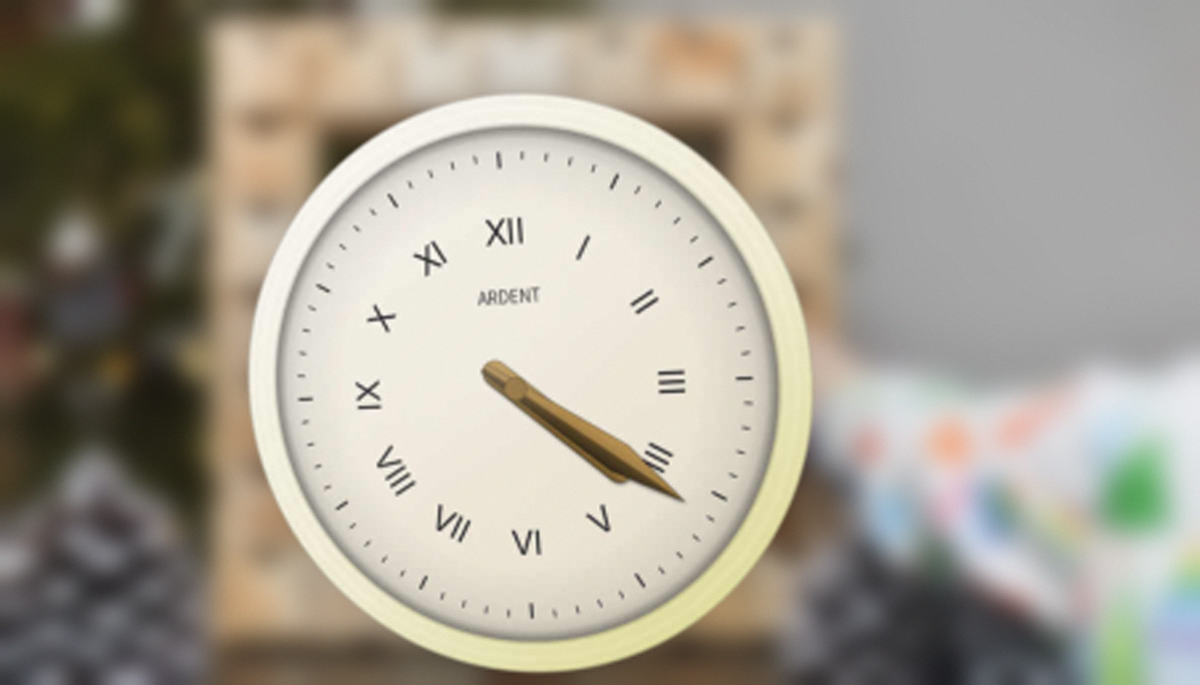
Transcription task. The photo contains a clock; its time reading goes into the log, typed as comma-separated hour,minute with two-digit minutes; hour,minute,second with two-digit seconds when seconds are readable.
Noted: 4,21
